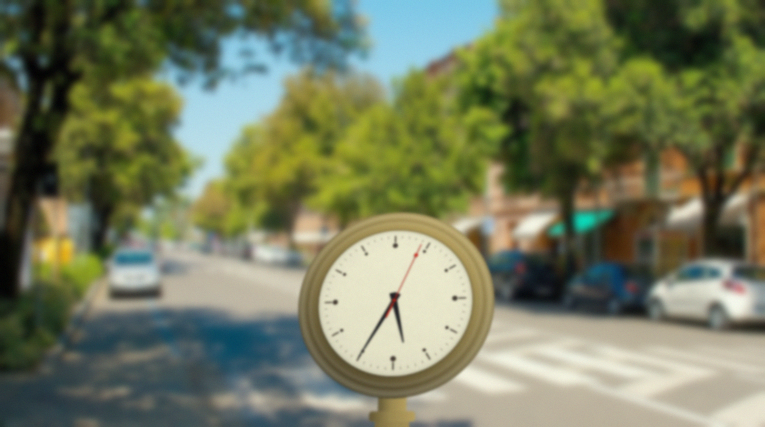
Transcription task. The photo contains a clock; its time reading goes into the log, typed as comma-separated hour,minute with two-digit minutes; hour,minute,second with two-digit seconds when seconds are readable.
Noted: 5,35,04
